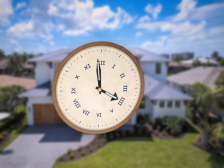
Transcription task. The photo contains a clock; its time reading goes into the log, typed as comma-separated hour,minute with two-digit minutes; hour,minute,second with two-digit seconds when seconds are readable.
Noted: 3,59
